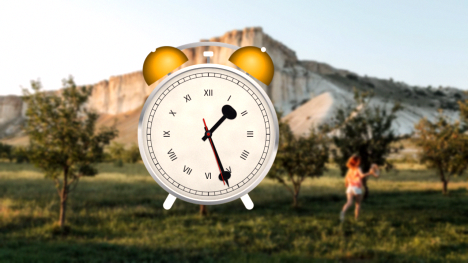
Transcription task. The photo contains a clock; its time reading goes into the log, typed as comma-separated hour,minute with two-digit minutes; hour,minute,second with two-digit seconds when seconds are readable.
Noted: 1,26,27
